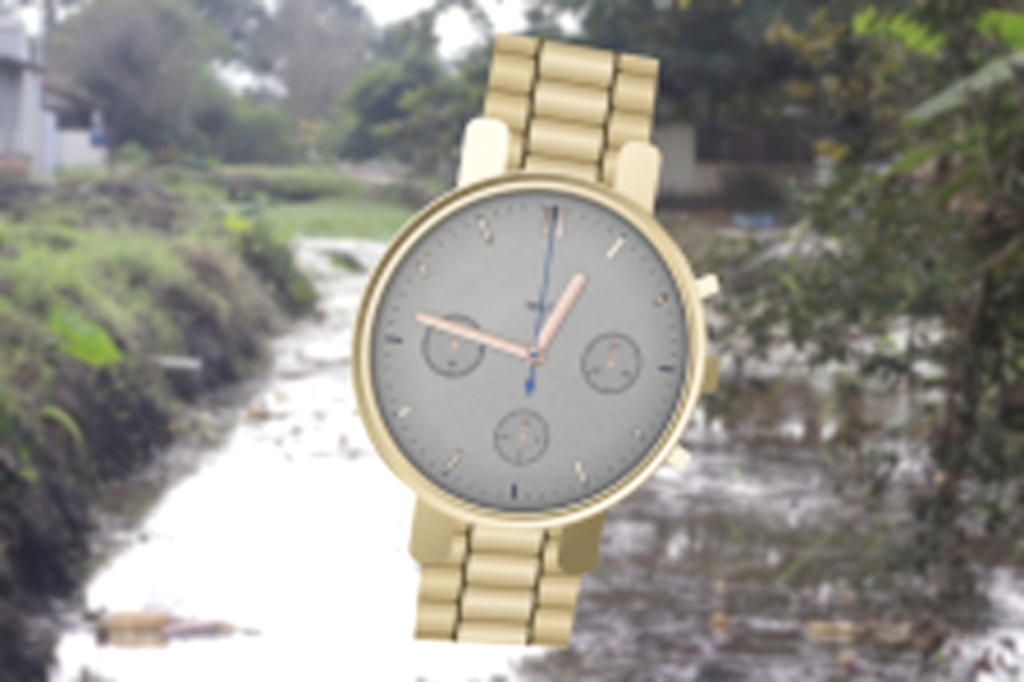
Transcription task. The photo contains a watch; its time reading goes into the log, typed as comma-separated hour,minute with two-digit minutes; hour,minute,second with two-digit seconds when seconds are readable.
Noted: 12,47
